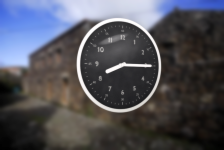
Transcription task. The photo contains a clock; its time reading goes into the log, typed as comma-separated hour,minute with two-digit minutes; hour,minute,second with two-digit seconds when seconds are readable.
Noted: 8,15
